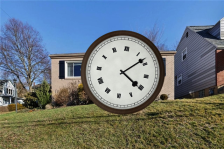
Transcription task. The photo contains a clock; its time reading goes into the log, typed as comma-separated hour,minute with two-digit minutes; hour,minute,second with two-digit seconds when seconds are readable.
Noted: 4,08
